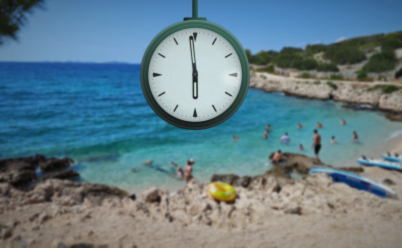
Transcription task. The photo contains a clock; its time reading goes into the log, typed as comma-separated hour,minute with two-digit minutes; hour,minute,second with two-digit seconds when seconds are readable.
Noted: 5,59
